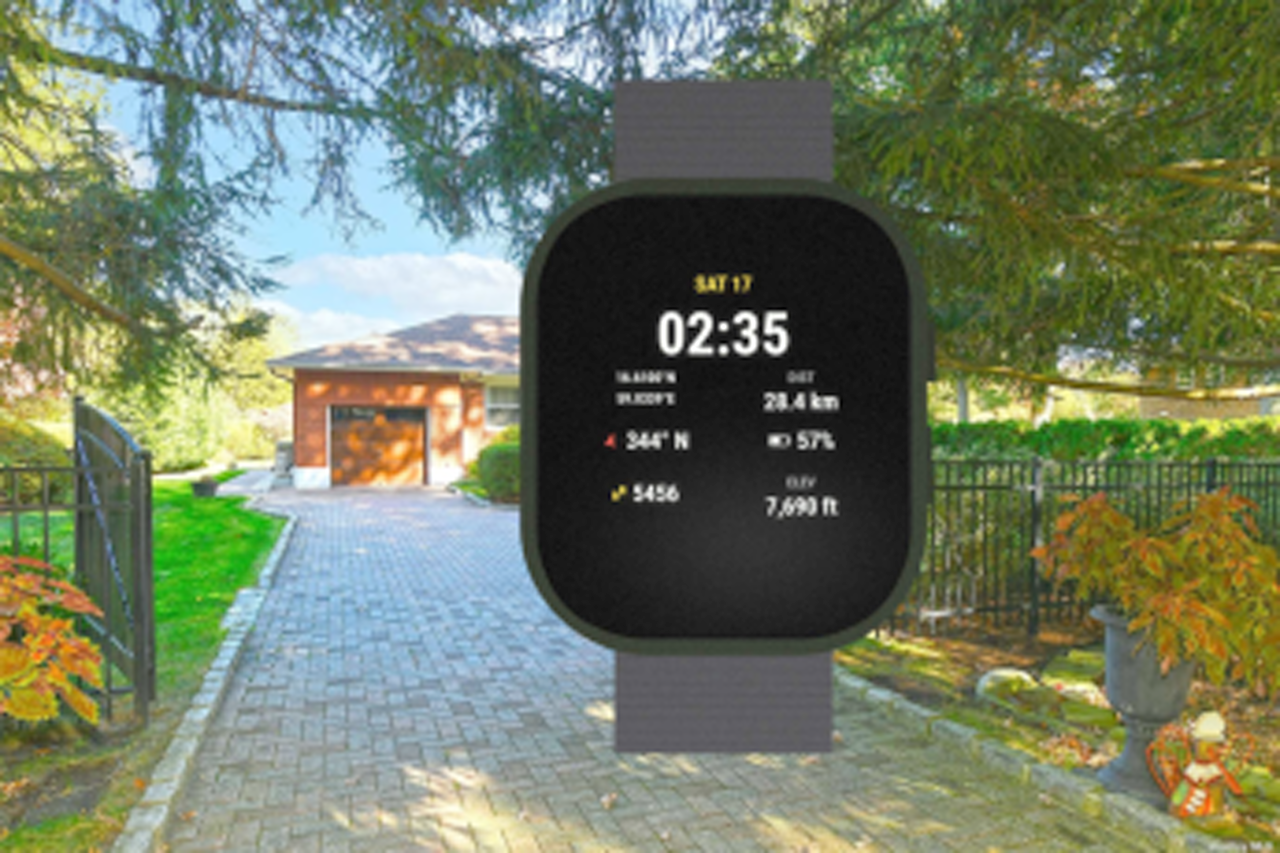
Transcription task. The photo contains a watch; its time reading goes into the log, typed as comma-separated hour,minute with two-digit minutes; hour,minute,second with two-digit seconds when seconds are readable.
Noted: 2,35
